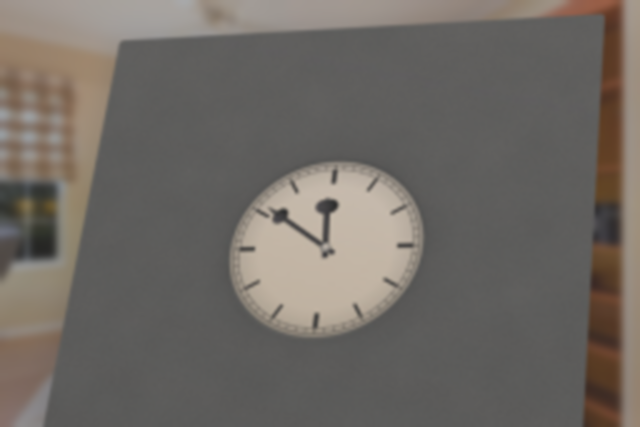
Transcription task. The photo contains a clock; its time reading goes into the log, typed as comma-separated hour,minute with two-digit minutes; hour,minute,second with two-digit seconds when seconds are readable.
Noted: 11,51
